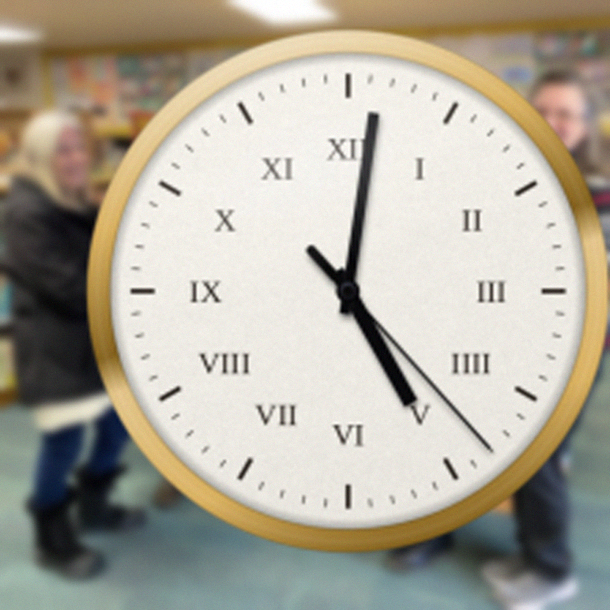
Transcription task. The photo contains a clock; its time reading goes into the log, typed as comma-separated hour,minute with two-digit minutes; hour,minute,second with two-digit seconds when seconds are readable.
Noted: 5,01,23
